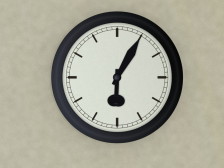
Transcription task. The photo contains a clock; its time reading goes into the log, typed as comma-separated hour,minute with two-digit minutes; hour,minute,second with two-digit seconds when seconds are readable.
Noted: 6,05
